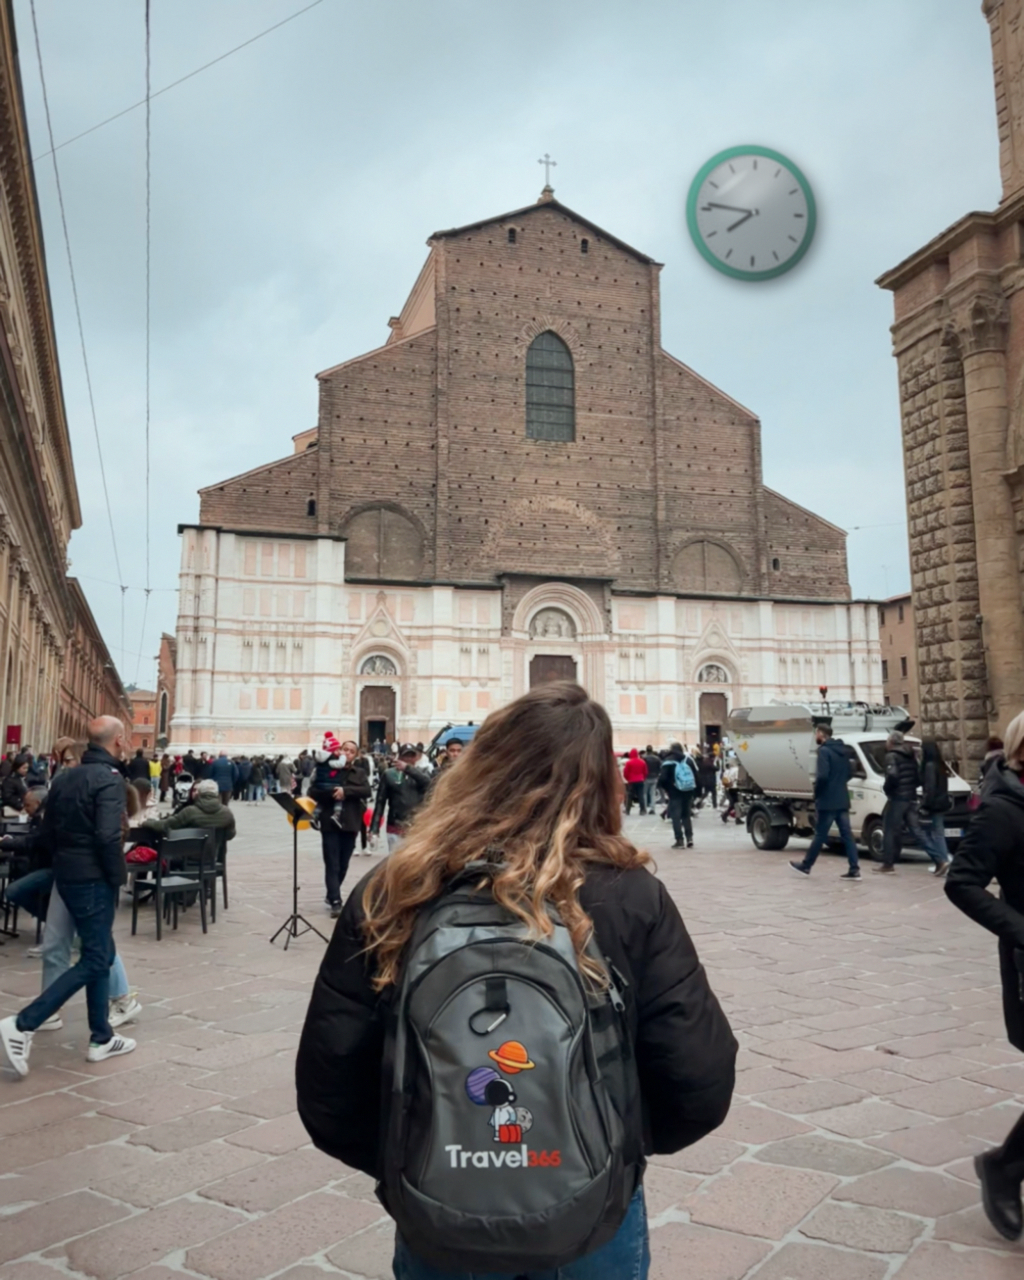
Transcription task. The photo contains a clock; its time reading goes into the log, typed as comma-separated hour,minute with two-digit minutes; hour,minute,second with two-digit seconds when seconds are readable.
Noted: 7,46
